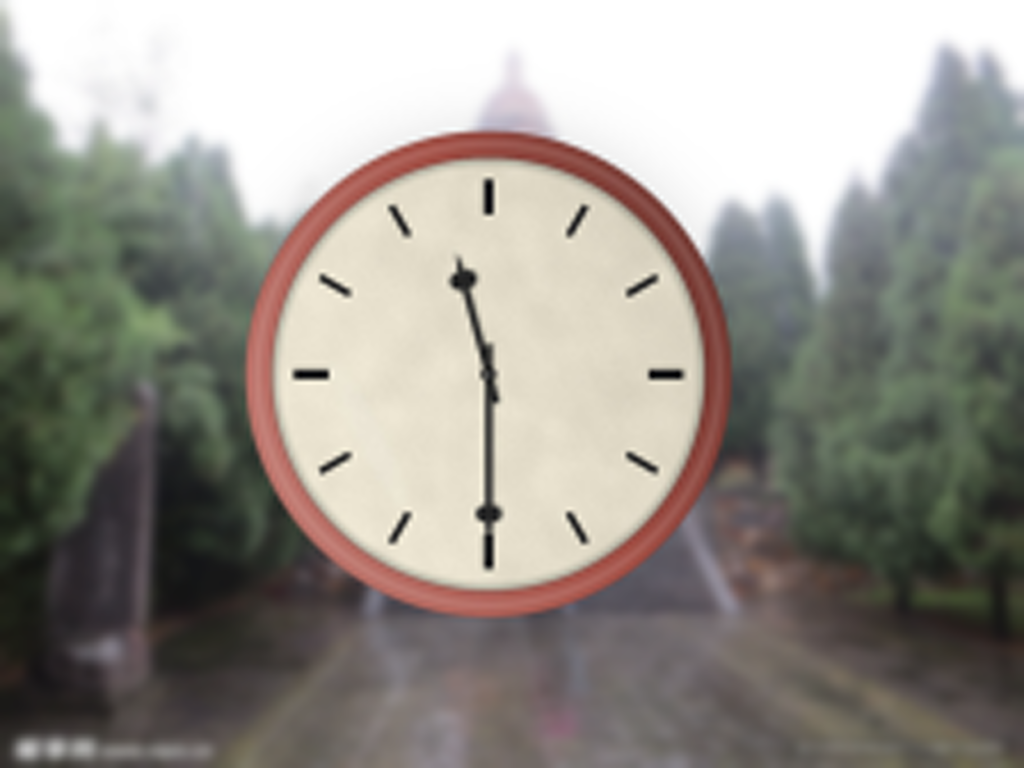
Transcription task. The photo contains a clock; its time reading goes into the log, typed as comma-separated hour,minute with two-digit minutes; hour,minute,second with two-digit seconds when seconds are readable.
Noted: 11,30
